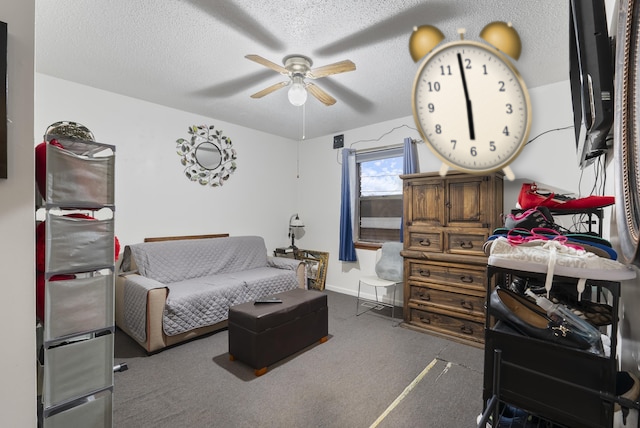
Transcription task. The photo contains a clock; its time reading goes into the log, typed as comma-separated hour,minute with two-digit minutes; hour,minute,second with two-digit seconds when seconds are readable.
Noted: 5,59
